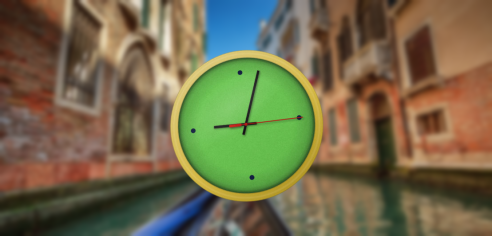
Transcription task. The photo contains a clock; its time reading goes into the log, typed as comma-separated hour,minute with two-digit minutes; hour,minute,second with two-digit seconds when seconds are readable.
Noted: 9,03,15
